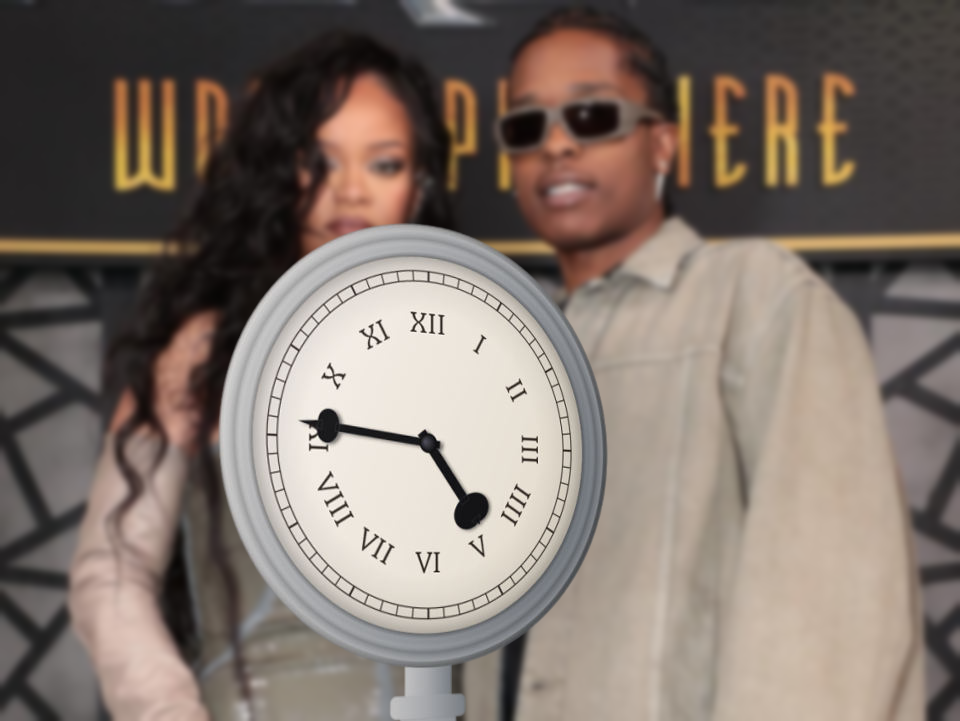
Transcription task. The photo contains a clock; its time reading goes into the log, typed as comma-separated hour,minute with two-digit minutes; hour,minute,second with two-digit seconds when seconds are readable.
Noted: 4,46
